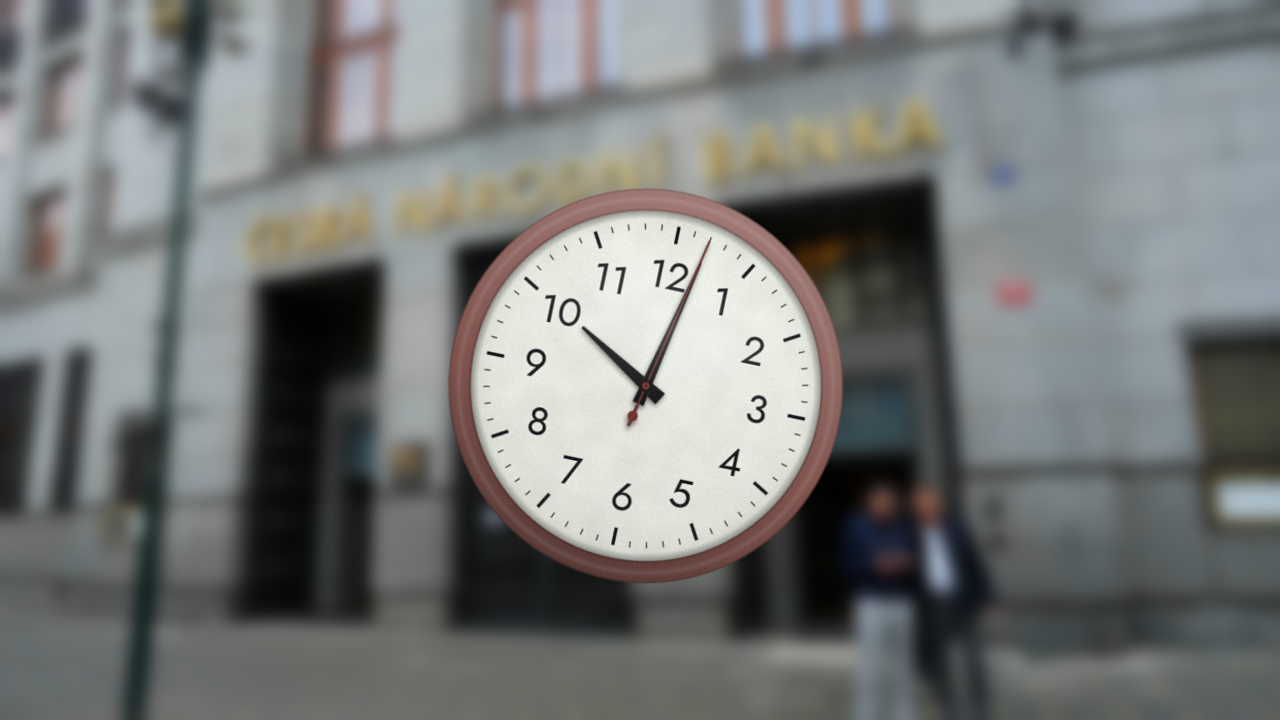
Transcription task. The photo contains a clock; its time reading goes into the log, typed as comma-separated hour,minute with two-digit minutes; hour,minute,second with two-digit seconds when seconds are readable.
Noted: 10,02,02
